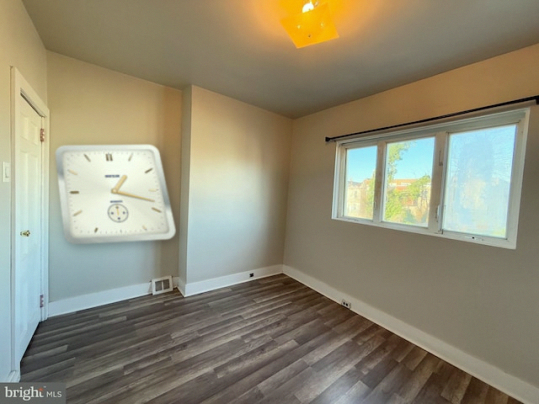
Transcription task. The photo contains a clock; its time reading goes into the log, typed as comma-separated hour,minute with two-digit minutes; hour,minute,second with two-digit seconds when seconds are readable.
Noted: 1,18
